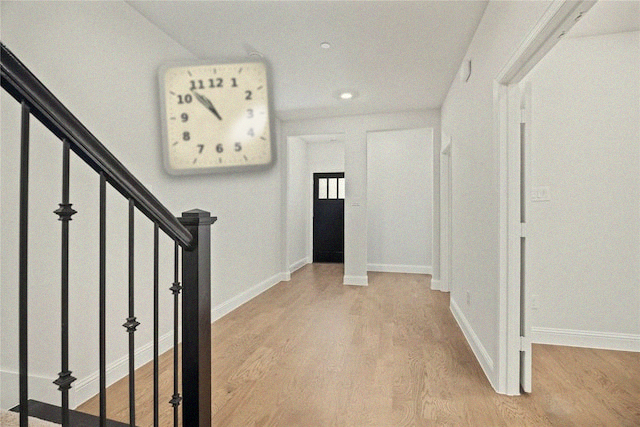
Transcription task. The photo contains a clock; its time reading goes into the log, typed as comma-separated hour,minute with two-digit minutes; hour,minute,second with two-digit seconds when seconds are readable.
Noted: 10,53
